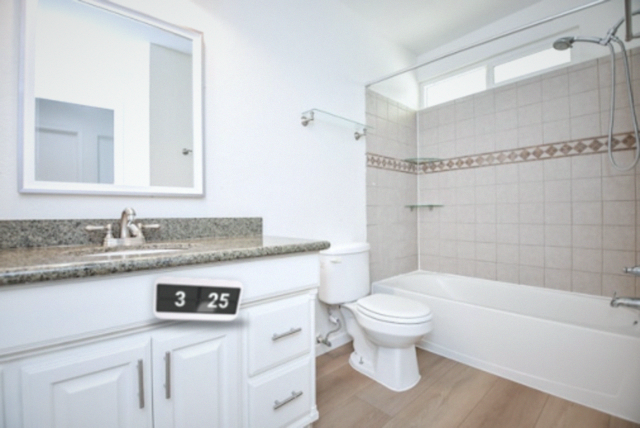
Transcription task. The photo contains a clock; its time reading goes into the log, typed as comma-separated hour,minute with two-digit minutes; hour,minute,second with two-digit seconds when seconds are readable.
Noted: 3,25
